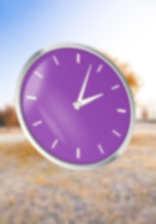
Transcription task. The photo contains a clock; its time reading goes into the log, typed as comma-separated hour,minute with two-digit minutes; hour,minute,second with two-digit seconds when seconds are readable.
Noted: 2,03
